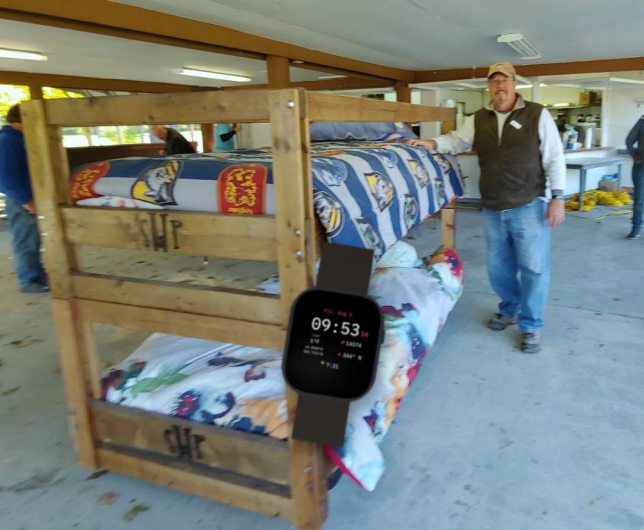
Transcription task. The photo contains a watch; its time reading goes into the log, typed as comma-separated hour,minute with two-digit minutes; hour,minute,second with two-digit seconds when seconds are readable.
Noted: 9,53
